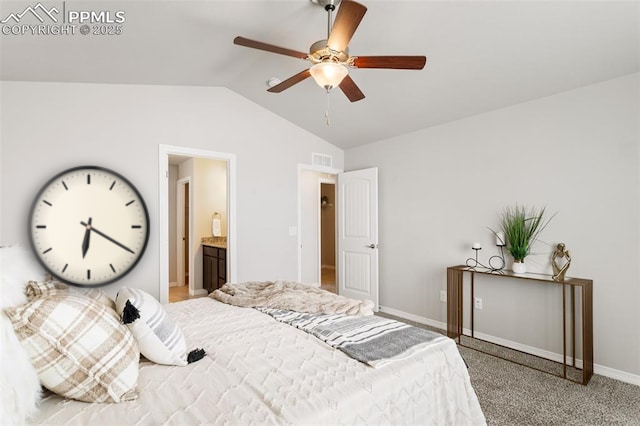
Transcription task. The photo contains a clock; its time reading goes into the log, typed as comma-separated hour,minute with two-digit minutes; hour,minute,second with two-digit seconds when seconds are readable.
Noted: 6,20
